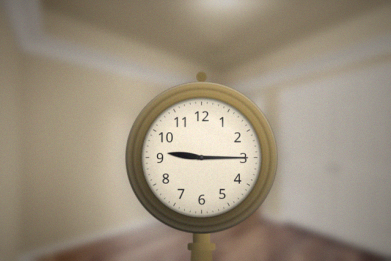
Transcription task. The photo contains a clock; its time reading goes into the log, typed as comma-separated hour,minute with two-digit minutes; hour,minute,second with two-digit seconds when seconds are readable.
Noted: 9,15
